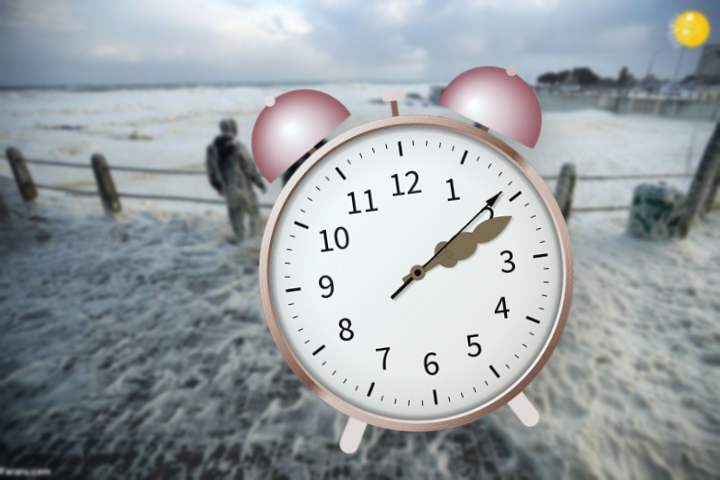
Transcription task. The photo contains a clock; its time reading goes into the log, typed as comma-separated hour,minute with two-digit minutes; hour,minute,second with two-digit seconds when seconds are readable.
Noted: 2,11,09
